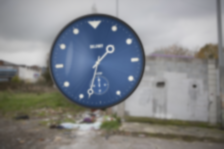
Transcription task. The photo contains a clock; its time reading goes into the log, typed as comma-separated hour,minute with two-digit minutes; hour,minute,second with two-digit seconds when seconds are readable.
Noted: 1,33
